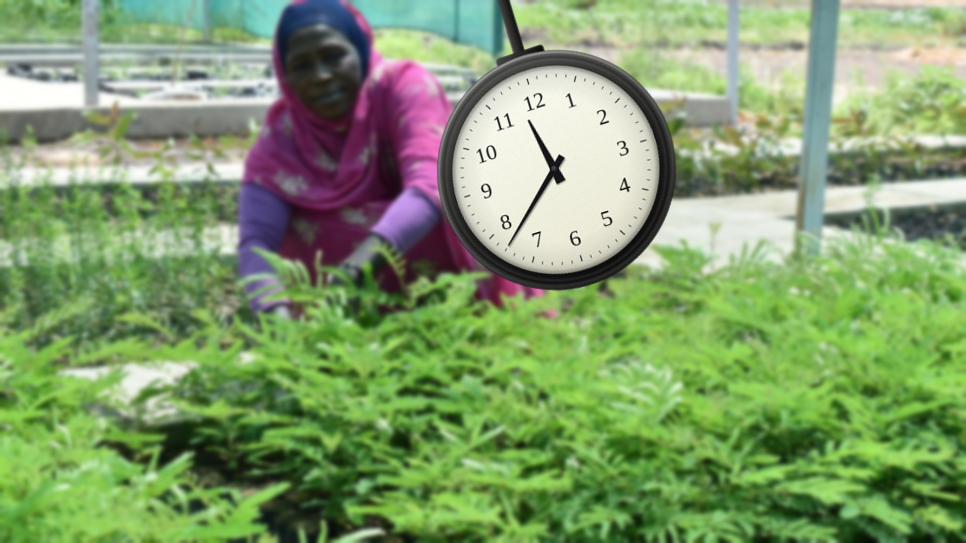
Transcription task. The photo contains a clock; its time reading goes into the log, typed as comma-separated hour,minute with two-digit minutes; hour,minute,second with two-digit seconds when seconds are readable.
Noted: 11,38
